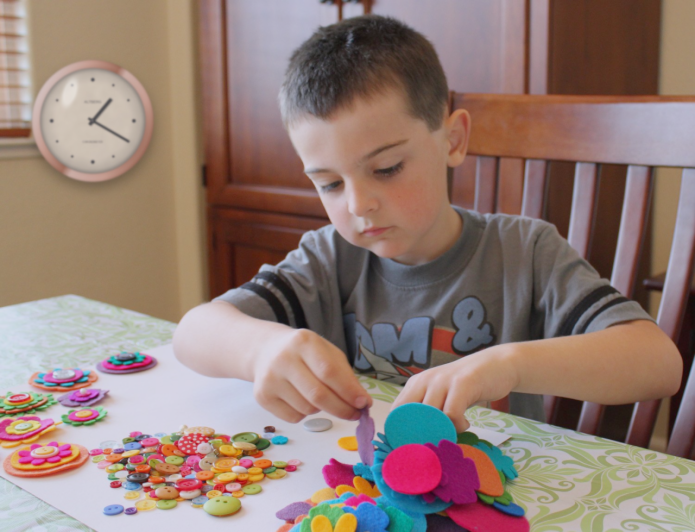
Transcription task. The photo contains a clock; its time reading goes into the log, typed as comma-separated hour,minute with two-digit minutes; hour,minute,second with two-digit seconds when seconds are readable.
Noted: 1,20
